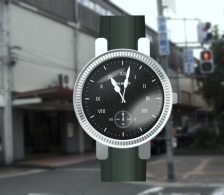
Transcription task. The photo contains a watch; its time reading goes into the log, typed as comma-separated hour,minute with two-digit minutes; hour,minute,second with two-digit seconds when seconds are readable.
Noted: 11,02
